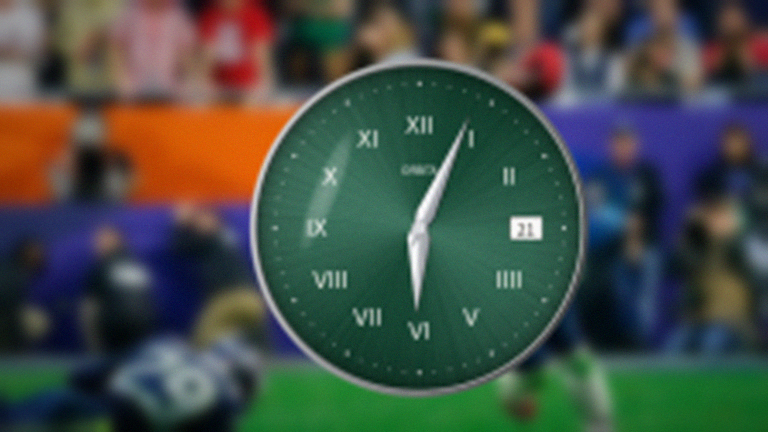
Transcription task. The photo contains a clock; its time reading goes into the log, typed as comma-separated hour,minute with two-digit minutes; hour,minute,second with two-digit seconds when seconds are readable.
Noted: 6,04
